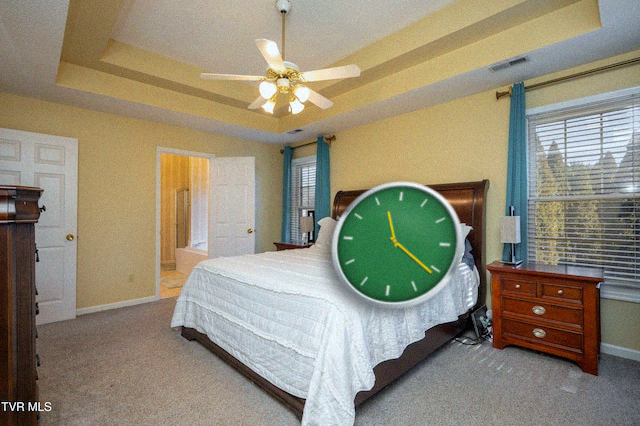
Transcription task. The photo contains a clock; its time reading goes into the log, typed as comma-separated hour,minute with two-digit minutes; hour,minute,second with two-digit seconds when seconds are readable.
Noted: 11,21
